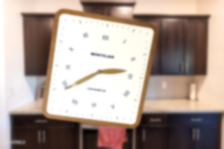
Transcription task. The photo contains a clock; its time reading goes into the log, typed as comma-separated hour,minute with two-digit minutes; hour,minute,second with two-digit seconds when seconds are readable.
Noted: 2,39
